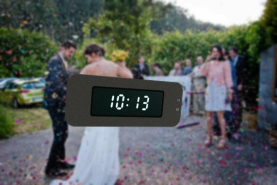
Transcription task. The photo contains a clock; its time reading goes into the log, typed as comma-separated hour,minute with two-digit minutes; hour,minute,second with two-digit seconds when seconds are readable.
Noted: 10,13
